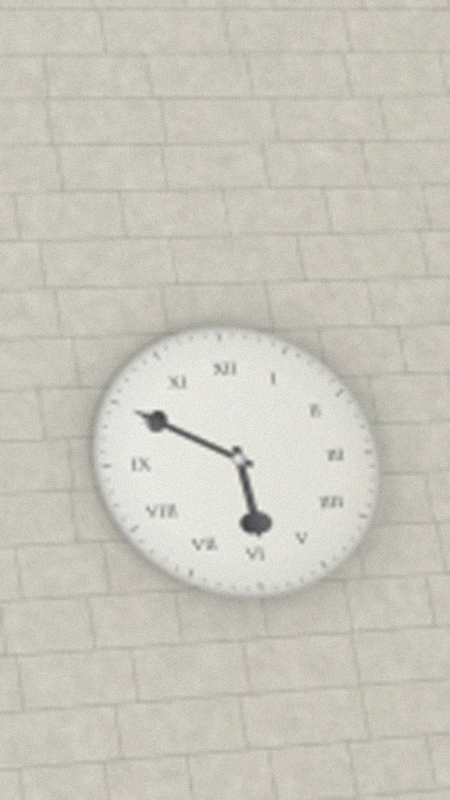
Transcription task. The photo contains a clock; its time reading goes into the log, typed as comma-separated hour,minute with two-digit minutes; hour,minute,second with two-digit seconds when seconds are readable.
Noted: 5,50
